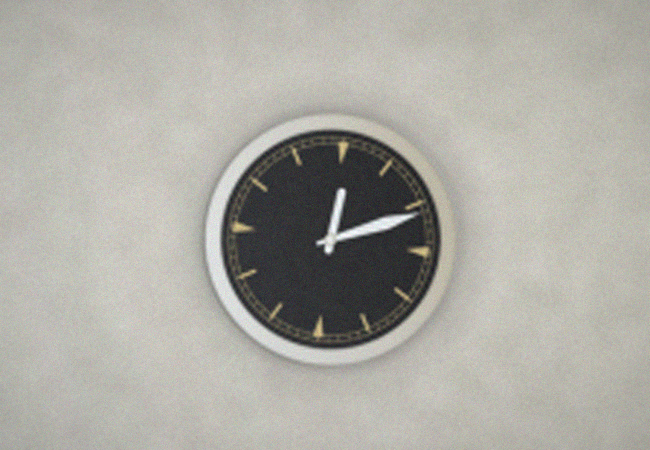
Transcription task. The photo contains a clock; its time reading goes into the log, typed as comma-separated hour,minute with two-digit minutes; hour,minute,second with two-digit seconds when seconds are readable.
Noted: 12,11
